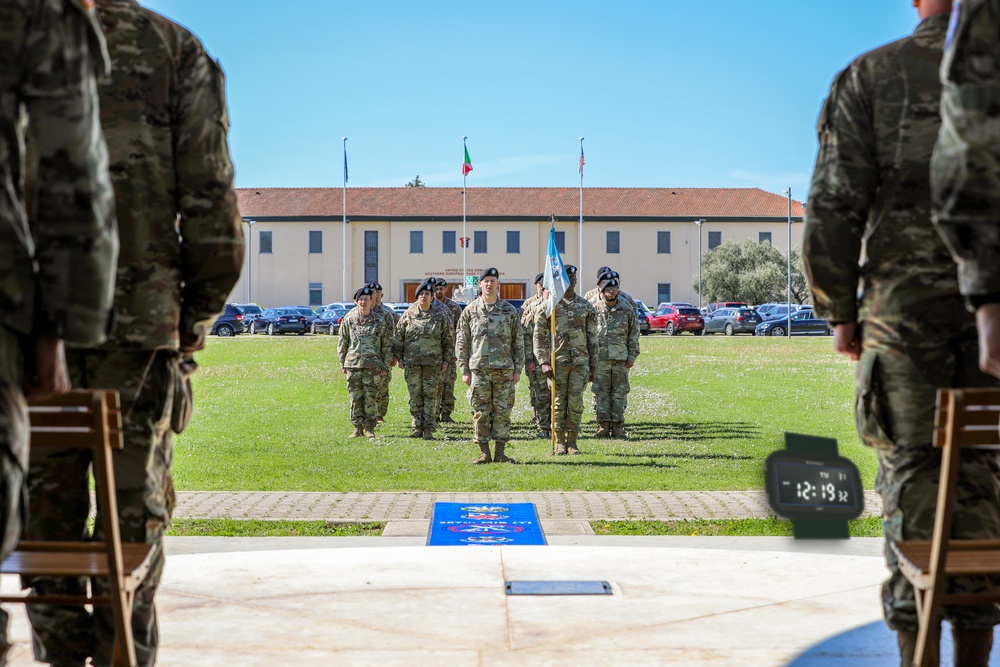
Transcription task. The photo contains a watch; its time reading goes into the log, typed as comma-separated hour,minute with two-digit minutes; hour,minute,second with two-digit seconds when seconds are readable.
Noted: 12,19
